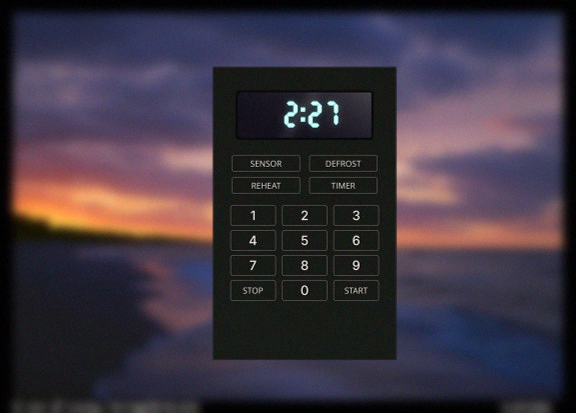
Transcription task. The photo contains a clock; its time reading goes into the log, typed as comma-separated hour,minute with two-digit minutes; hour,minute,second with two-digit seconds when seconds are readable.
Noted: 2,27
